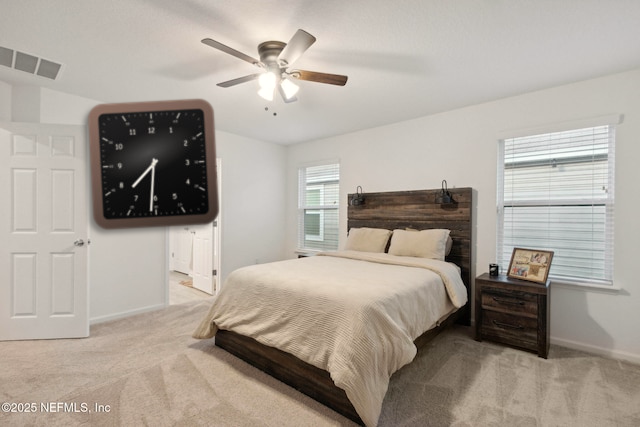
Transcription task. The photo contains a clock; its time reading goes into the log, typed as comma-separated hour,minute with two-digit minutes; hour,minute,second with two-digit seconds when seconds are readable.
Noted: 7,31
